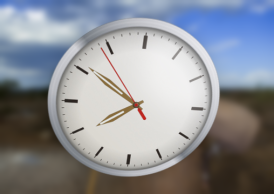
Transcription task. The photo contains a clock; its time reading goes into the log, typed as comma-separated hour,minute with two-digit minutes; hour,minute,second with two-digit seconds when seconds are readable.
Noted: 7,50,54
